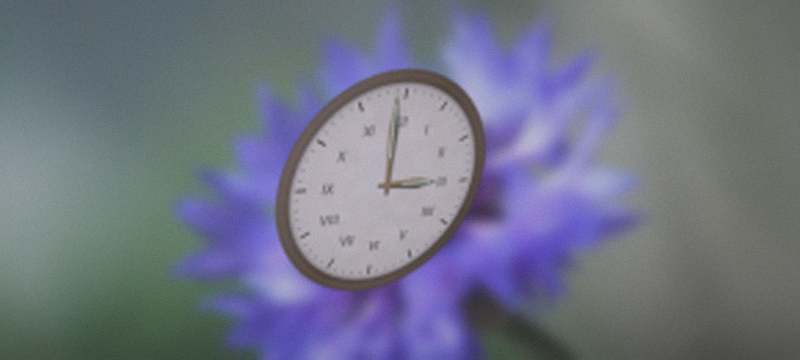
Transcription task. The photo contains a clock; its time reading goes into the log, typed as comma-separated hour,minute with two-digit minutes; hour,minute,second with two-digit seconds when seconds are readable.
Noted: 2,59
